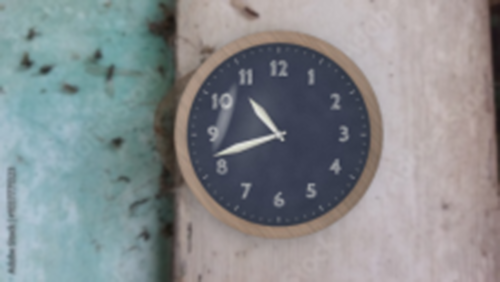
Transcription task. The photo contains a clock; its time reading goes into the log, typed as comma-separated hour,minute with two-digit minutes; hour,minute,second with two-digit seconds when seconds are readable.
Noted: 10,42
